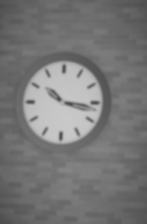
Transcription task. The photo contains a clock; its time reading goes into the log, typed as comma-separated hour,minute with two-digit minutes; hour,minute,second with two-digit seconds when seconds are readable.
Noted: 10,17
